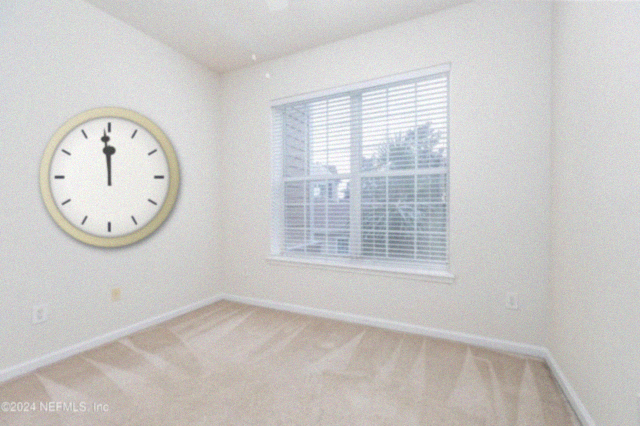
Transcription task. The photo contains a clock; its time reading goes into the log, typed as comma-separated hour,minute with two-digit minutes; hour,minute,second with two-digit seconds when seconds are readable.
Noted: 11,59
